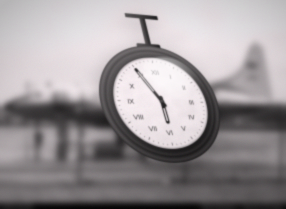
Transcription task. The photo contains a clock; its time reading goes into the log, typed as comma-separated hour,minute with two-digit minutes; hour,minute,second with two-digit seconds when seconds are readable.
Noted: 5,55
